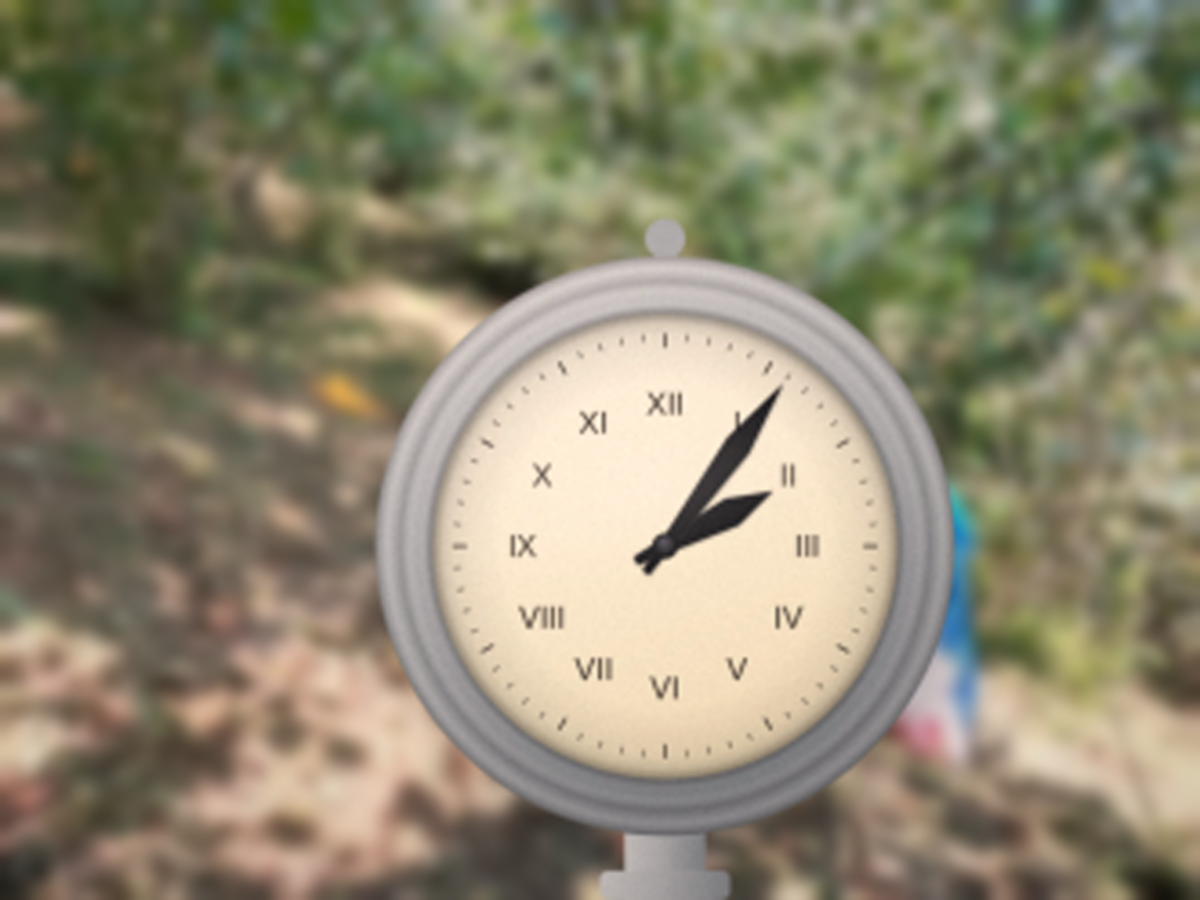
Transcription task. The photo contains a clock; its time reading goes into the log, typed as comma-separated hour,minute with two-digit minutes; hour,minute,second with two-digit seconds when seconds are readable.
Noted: 2,06
